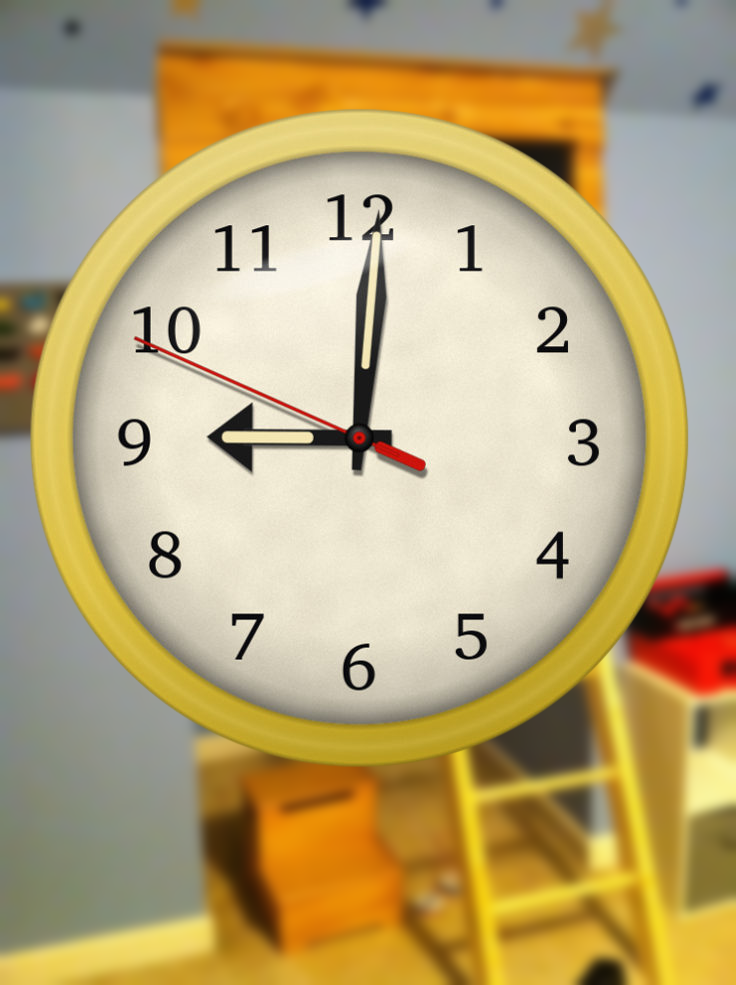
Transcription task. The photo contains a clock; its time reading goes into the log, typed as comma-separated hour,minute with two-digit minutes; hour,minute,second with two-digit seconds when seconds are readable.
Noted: 9,00,49
